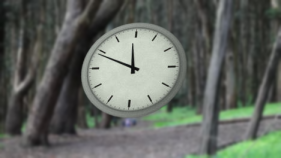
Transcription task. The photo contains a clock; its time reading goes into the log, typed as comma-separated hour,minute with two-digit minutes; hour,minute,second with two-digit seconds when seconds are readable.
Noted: 11,49
